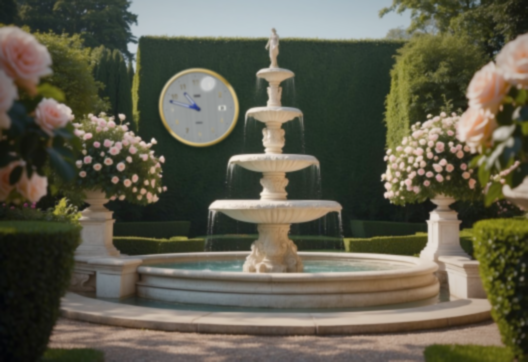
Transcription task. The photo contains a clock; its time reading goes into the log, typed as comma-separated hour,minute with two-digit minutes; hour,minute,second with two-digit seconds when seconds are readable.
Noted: 10,48
